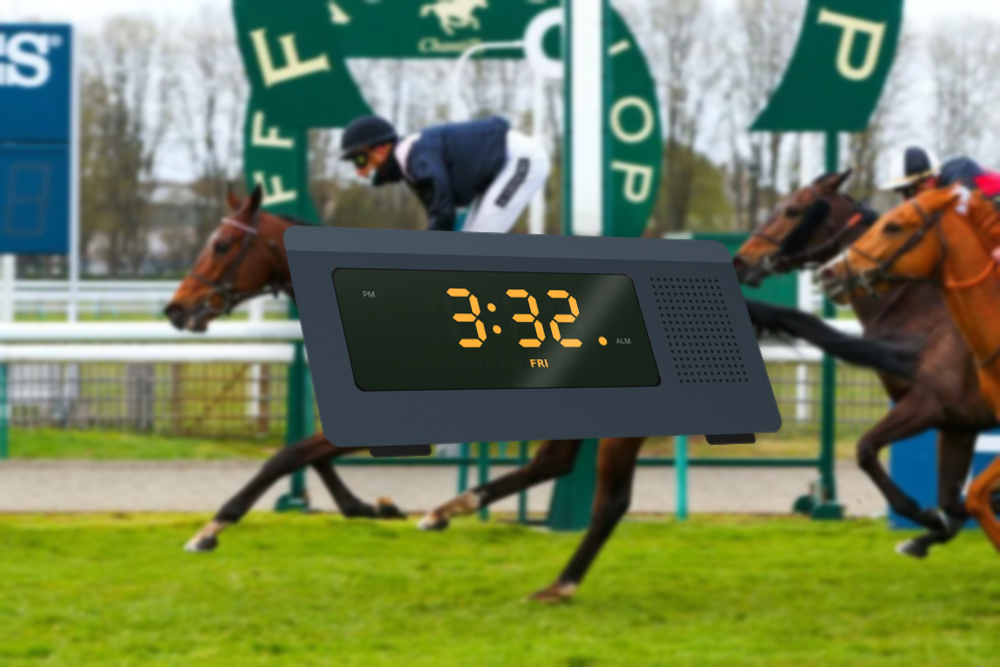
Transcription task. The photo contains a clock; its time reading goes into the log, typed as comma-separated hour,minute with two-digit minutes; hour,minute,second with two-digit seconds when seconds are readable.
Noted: 3,32
